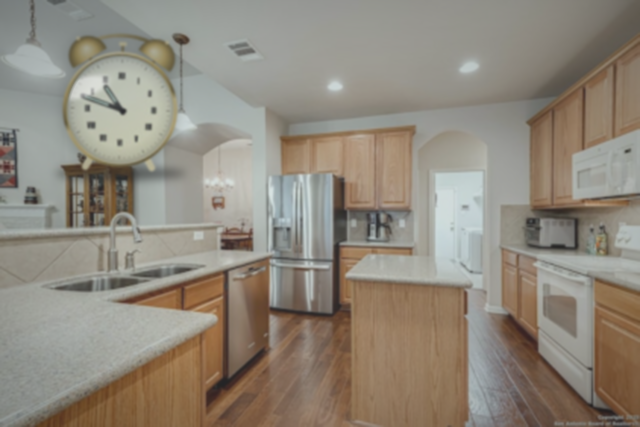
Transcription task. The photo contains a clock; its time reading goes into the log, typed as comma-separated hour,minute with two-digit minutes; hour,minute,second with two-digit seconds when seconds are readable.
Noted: 10,48
